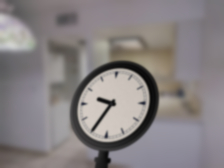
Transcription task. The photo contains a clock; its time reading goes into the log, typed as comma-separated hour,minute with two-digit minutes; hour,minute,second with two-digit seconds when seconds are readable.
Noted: 9,35
